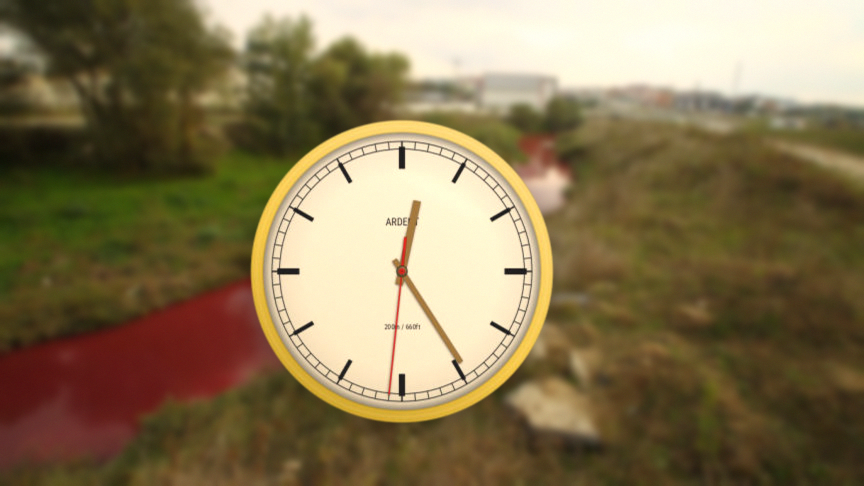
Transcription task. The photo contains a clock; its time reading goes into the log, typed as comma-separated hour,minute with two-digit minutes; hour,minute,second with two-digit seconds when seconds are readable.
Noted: 12,24,31
